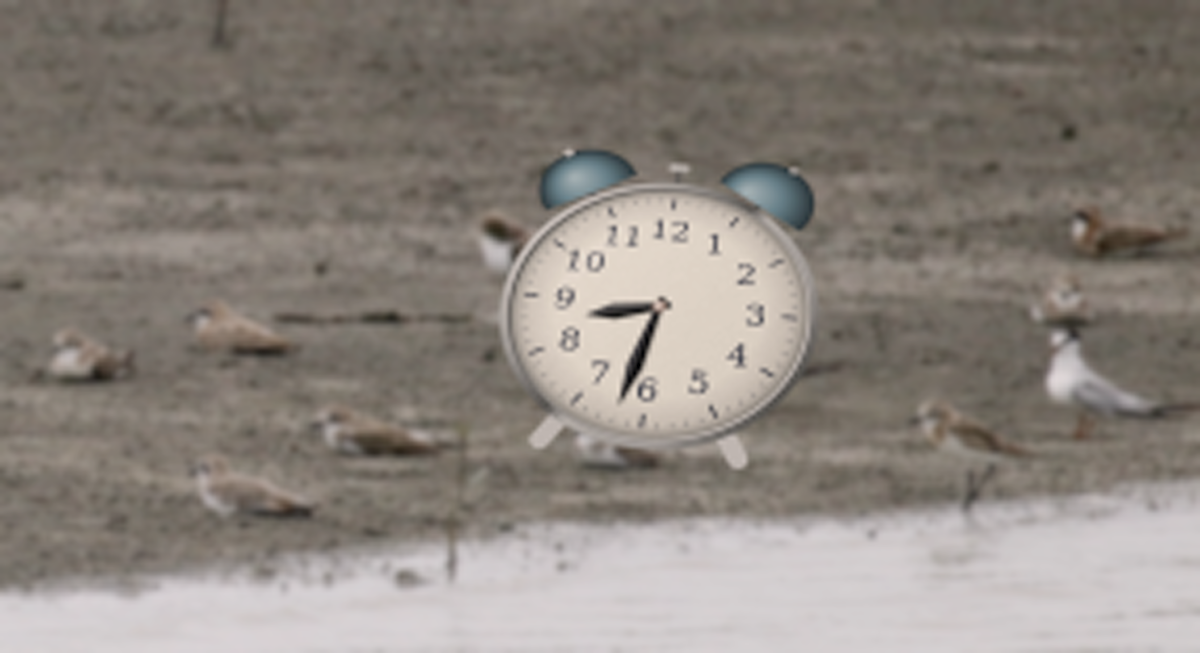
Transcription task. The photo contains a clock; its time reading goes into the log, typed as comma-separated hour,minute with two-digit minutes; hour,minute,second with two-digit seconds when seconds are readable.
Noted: 8,32
